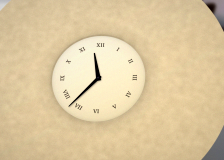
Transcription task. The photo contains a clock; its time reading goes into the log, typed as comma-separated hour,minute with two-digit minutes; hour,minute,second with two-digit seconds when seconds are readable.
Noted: 11,37
